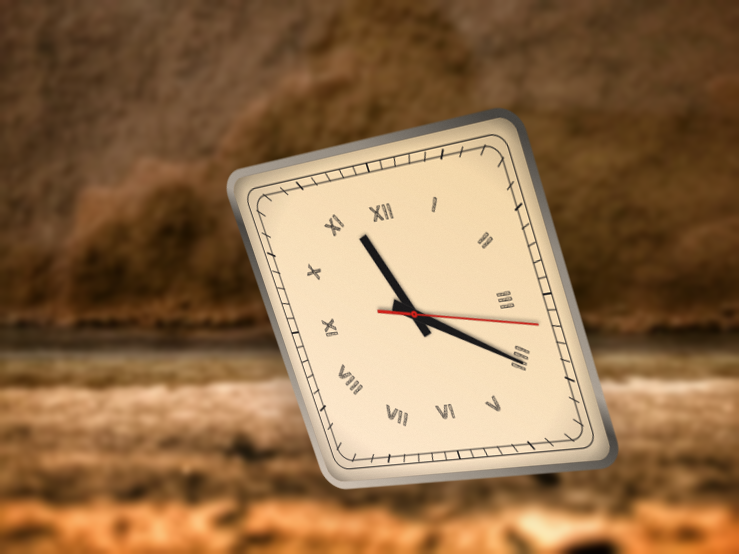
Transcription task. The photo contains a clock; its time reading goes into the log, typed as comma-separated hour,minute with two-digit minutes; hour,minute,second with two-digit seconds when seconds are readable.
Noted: 11,20,17
